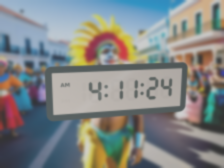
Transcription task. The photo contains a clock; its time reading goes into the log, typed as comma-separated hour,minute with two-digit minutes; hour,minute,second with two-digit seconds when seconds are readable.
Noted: 4,11,24
